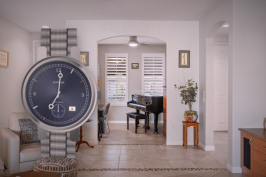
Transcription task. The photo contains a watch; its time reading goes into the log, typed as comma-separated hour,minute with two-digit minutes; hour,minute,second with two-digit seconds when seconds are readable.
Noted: 7,01
